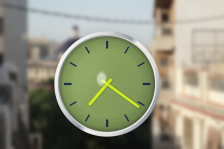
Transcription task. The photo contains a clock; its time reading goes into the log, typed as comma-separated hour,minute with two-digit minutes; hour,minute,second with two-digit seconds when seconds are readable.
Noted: 7,21
